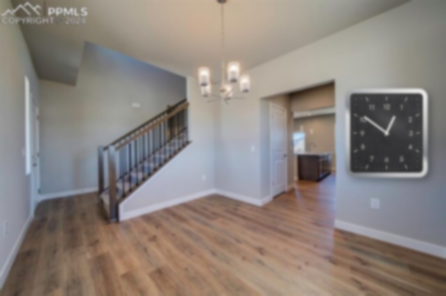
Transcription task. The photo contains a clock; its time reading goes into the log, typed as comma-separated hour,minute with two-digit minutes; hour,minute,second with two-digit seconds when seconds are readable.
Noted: 12,51
